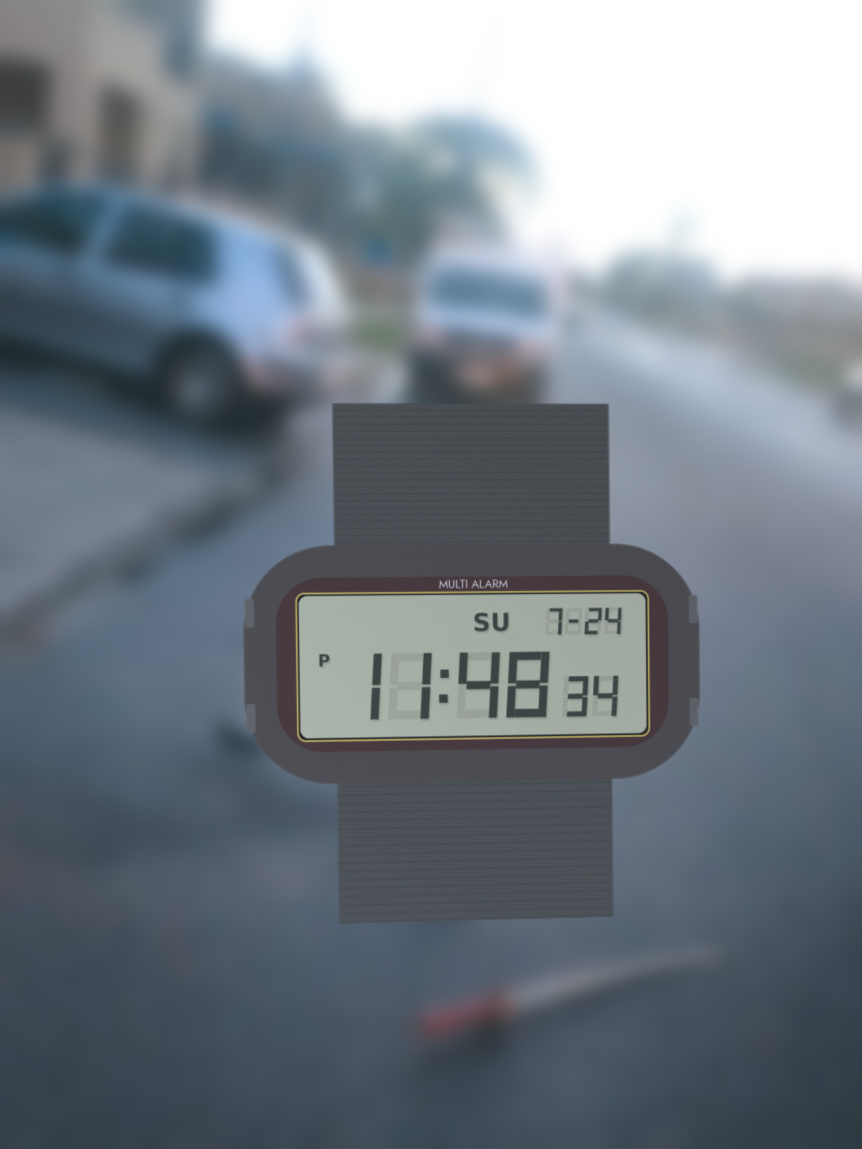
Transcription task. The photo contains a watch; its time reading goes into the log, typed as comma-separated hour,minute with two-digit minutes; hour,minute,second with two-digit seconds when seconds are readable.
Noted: 11,48,34
